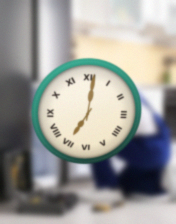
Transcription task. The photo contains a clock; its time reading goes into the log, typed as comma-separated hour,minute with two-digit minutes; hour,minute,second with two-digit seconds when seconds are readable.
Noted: 7,01
